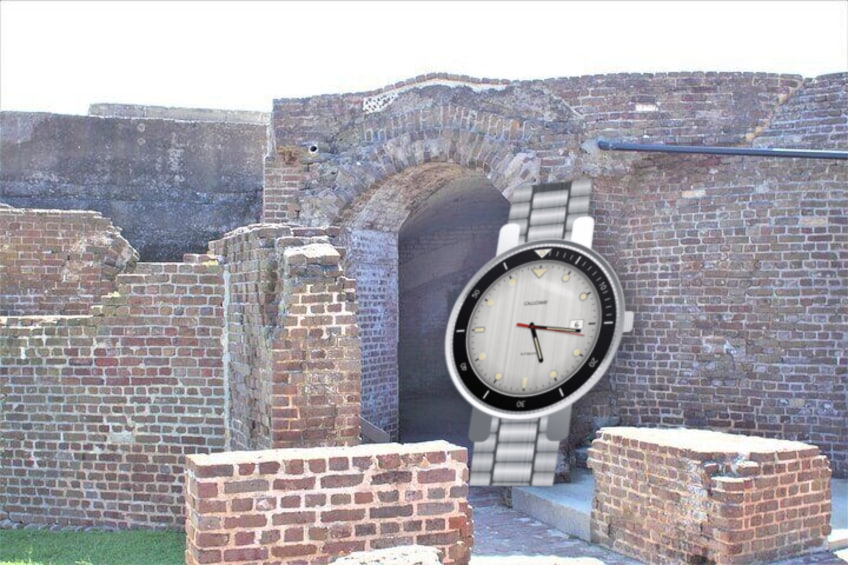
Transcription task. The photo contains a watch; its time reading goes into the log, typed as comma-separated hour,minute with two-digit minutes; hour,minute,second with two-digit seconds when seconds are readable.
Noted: 5,16,17
